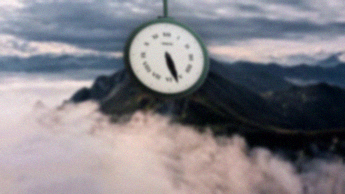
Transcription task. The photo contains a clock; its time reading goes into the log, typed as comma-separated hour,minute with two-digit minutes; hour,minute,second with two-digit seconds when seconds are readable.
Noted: 5,27
